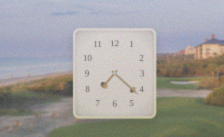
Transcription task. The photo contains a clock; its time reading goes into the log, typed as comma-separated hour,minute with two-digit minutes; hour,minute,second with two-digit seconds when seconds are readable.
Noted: 7,22
